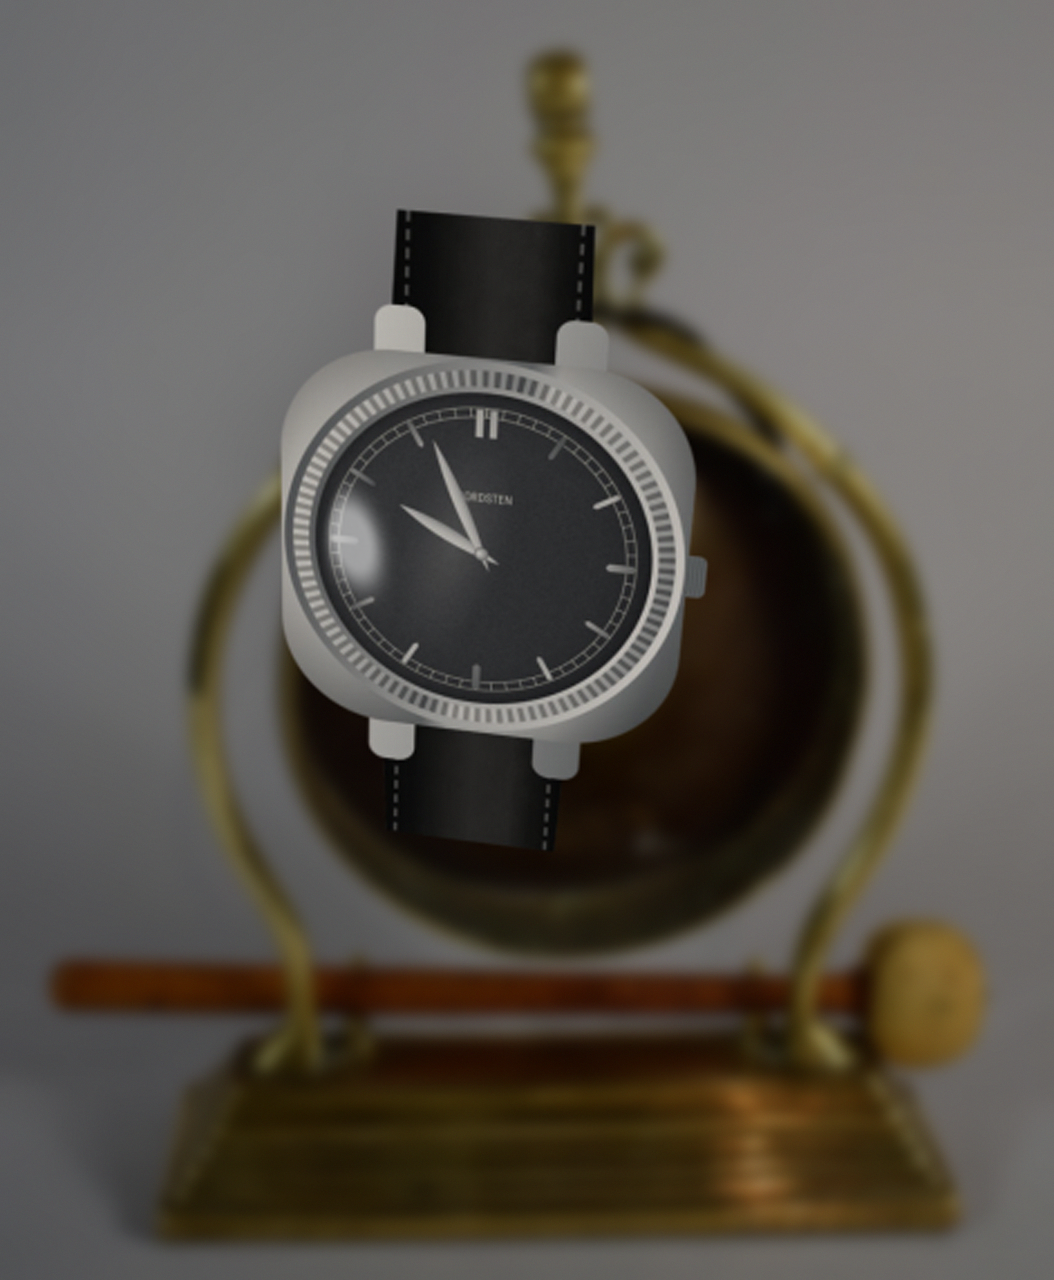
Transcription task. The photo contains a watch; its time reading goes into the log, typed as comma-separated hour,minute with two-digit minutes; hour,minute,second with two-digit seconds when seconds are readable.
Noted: 9,56
